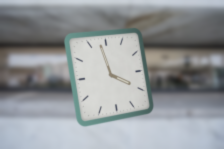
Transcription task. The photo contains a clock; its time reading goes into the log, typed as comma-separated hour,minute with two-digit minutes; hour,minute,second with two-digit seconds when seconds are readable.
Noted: 3,58
